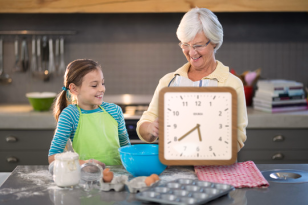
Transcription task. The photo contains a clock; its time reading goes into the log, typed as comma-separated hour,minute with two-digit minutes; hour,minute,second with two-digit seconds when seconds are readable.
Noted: 5,39
